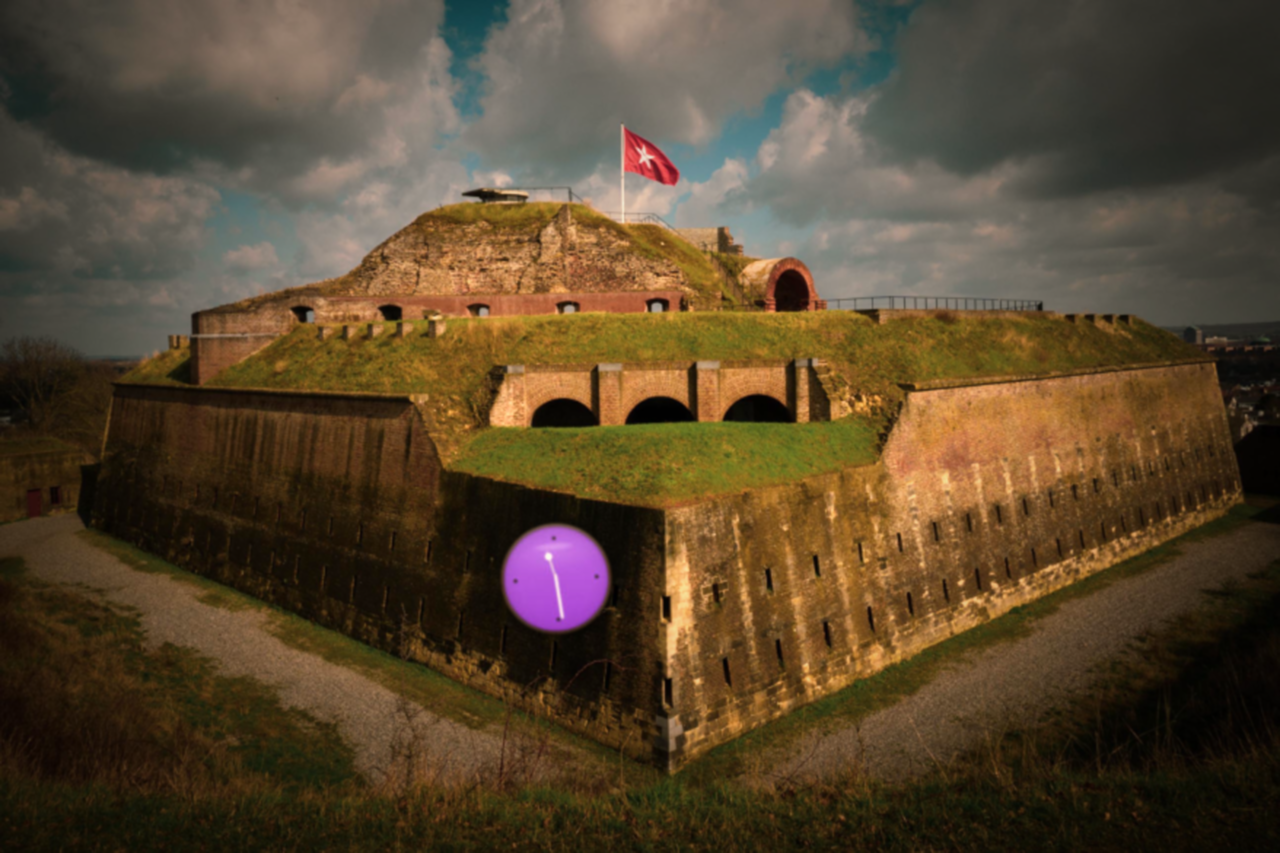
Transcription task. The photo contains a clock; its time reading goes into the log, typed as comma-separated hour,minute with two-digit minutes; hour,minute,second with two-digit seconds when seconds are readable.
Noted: 11,29
